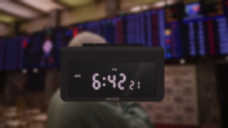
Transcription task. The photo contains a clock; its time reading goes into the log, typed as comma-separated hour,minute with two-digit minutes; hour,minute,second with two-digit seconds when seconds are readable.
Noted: 6,42,21
